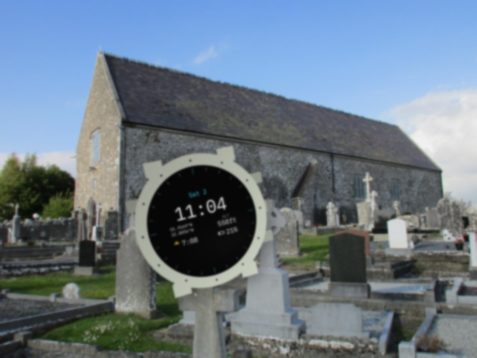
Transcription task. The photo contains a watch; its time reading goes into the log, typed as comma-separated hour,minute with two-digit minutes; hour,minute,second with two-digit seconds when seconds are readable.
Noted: 11,04
